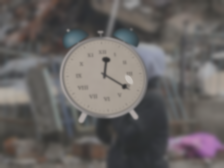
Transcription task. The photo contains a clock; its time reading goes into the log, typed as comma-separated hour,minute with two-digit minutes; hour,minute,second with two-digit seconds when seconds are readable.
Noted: 12,21
